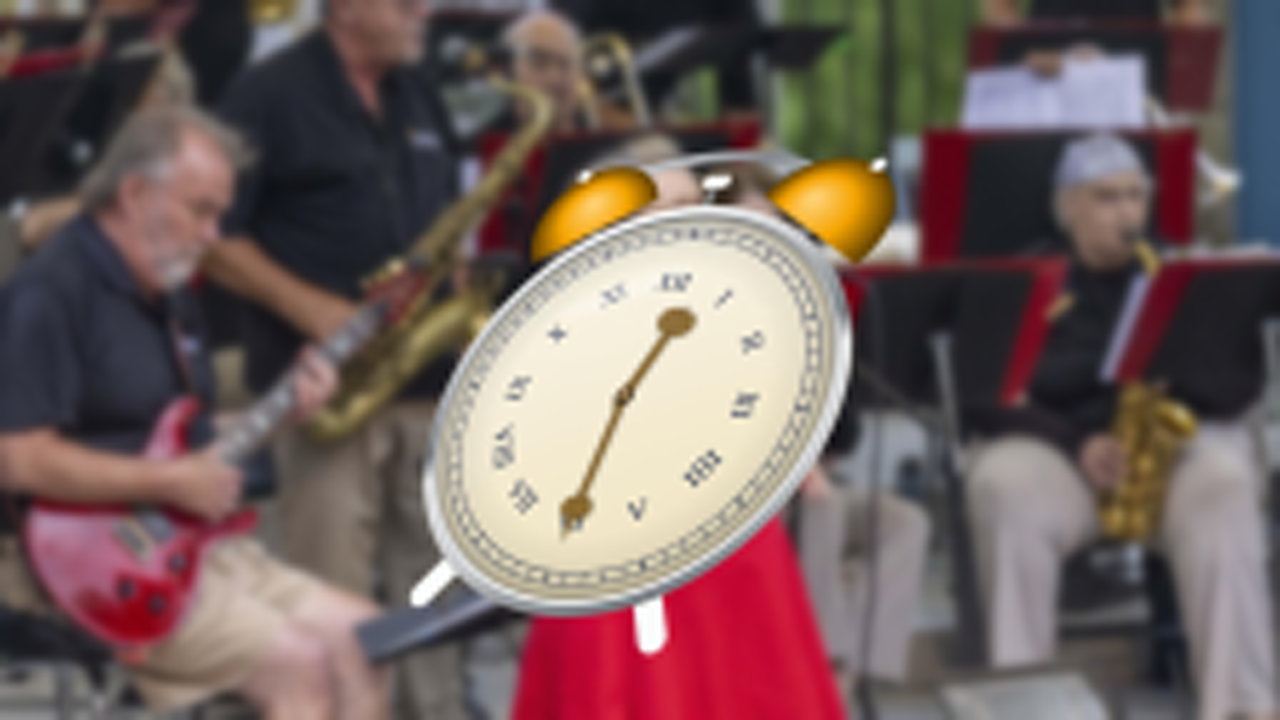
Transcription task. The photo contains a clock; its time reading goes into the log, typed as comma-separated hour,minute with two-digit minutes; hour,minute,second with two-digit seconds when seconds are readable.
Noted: 12,30
